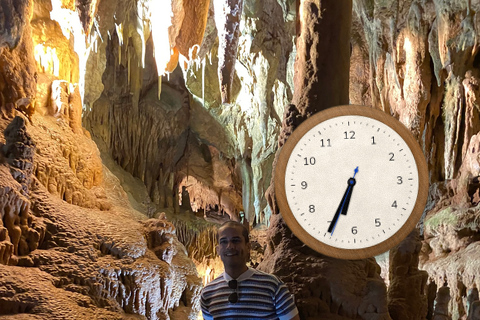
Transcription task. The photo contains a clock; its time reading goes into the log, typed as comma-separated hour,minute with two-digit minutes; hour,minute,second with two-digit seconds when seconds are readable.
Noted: 6,34,34
